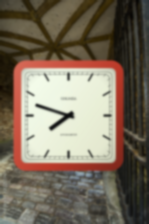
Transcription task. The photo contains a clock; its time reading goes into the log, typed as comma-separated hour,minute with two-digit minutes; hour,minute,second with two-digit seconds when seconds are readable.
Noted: 7,48
